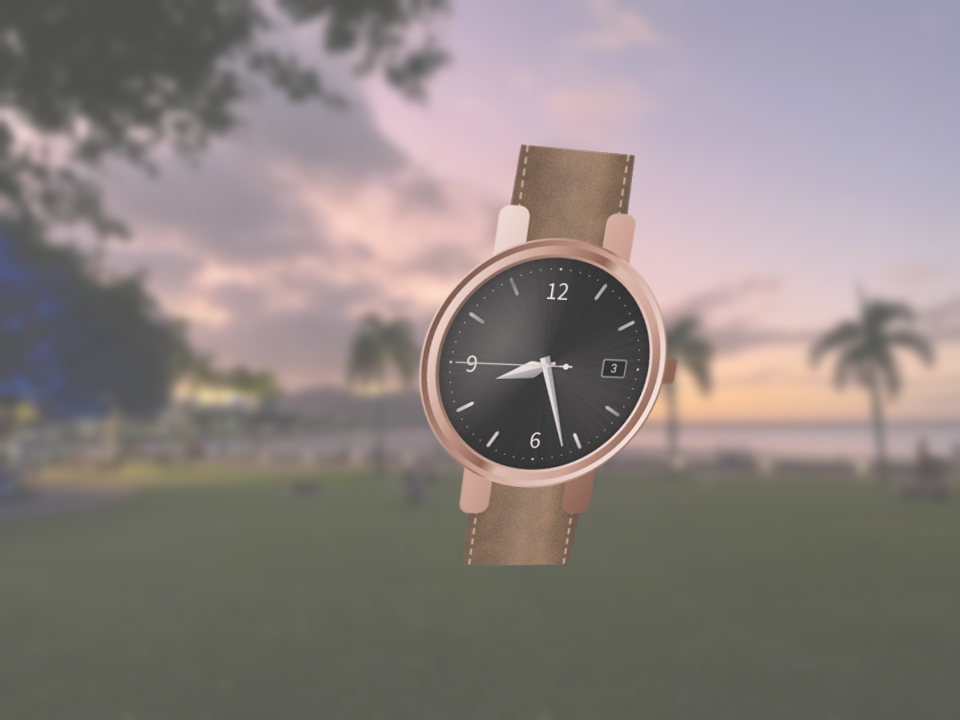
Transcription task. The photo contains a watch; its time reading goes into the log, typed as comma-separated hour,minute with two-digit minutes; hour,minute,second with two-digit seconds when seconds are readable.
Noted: 8,26,45
